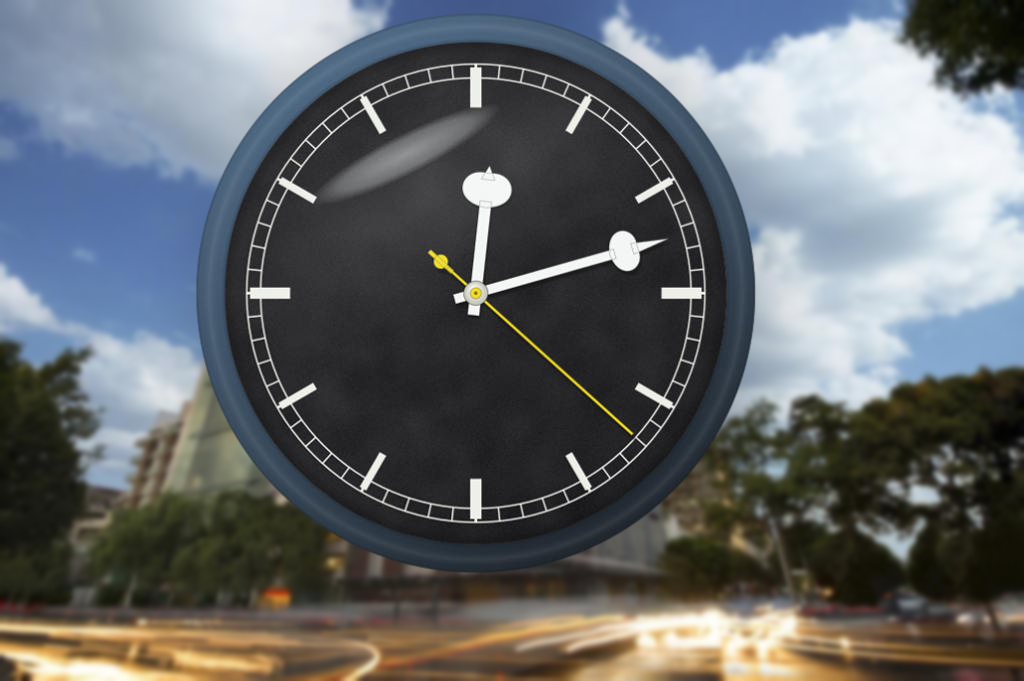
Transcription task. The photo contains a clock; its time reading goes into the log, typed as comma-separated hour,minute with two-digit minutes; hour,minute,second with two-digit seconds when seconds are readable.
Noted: 12,12,22
